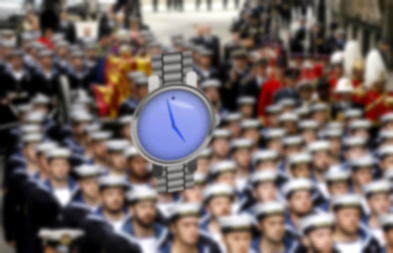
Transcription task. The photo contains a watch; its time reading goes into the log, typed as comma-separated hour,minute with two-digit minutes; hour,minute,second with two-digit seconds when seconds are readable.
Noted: 4,58
